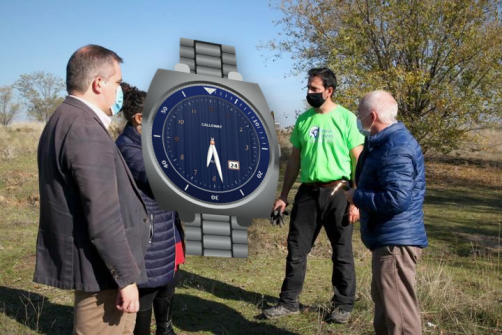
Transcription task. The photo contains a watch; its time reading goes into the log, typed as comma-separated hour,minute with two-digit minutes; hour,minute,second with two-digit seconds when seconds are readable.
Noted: 6,28
